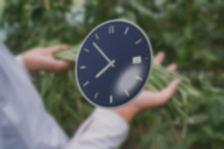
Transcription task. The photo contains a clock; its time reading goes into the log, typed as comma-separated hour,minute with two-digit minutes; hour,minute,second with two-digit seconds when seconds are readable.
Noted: 7,53
